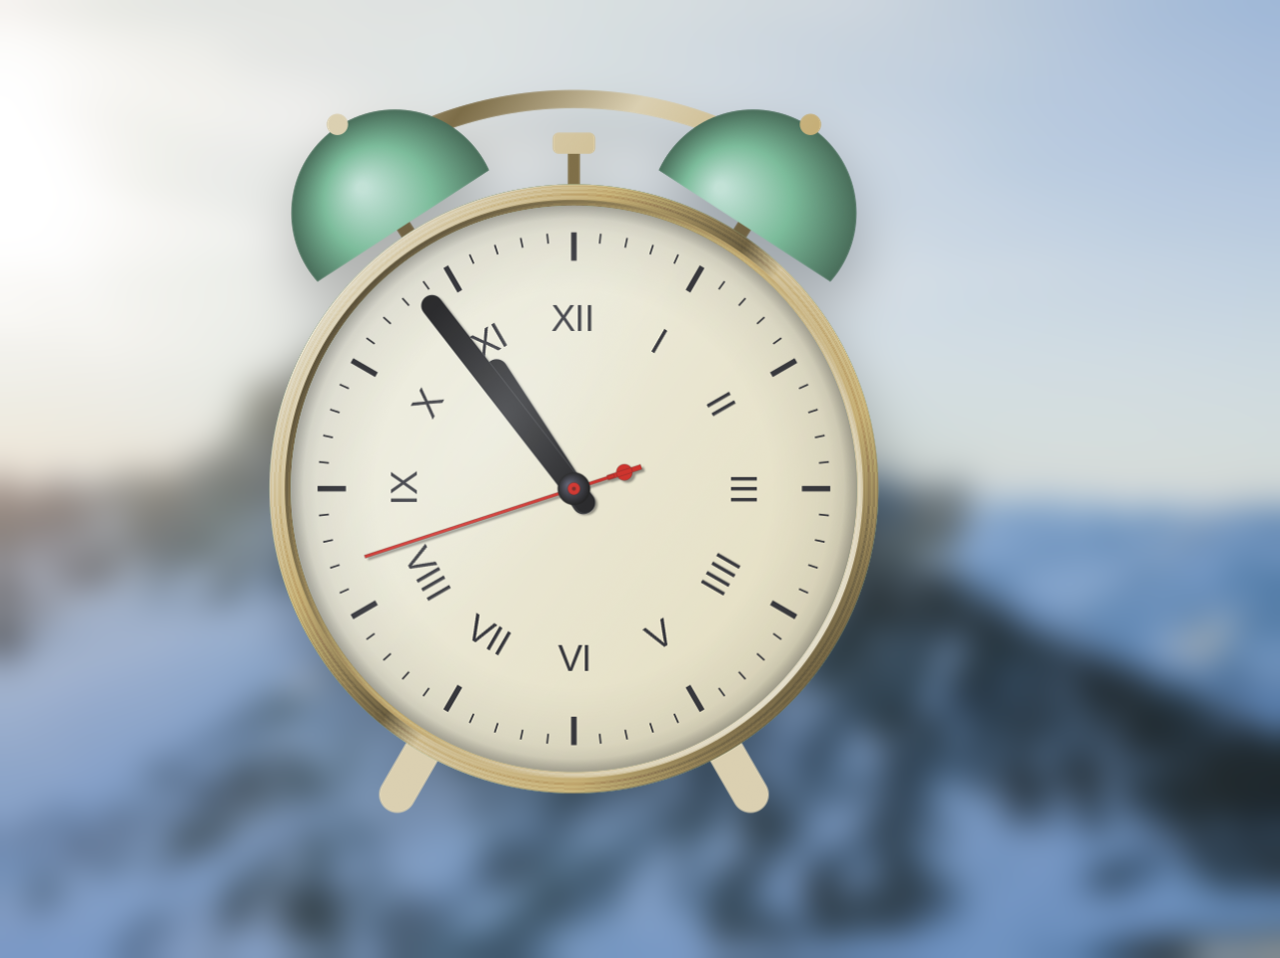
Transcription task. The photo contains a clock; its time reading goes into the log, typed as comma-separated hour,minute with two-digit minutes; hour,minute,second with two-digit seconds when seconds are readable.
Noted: 10,53,42
